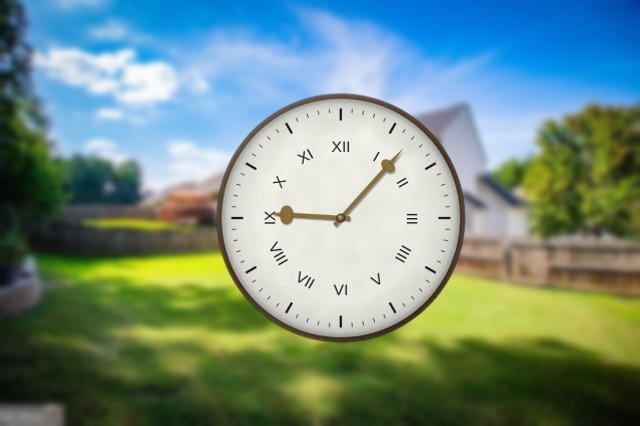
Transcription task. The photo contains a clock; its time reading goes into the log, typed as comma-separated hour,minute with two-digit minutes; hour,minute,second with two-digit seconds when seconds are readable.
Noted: 9,07
